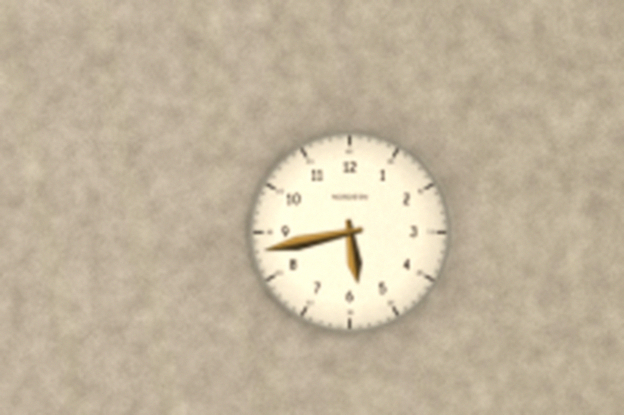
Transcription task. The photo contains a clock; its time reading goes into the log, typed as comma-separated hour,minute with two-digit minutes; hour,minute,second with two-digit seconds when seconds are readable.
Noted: 5,43
